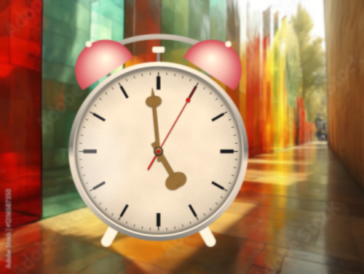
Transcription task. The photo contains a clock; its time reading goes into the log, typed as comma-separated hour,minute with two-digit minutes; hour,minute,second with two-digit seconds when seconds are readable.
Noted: 4,59,05
